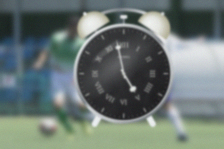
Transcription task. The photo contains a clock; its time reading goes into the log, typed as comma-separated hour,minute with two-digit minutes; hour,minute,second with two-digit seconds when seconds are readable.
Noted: 4,58
